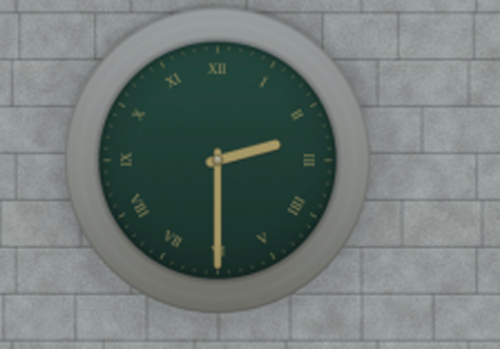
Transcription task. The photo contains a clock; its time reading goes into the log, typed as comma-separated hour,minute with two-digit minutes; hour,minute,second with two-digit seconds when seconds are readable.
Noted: 2,30
